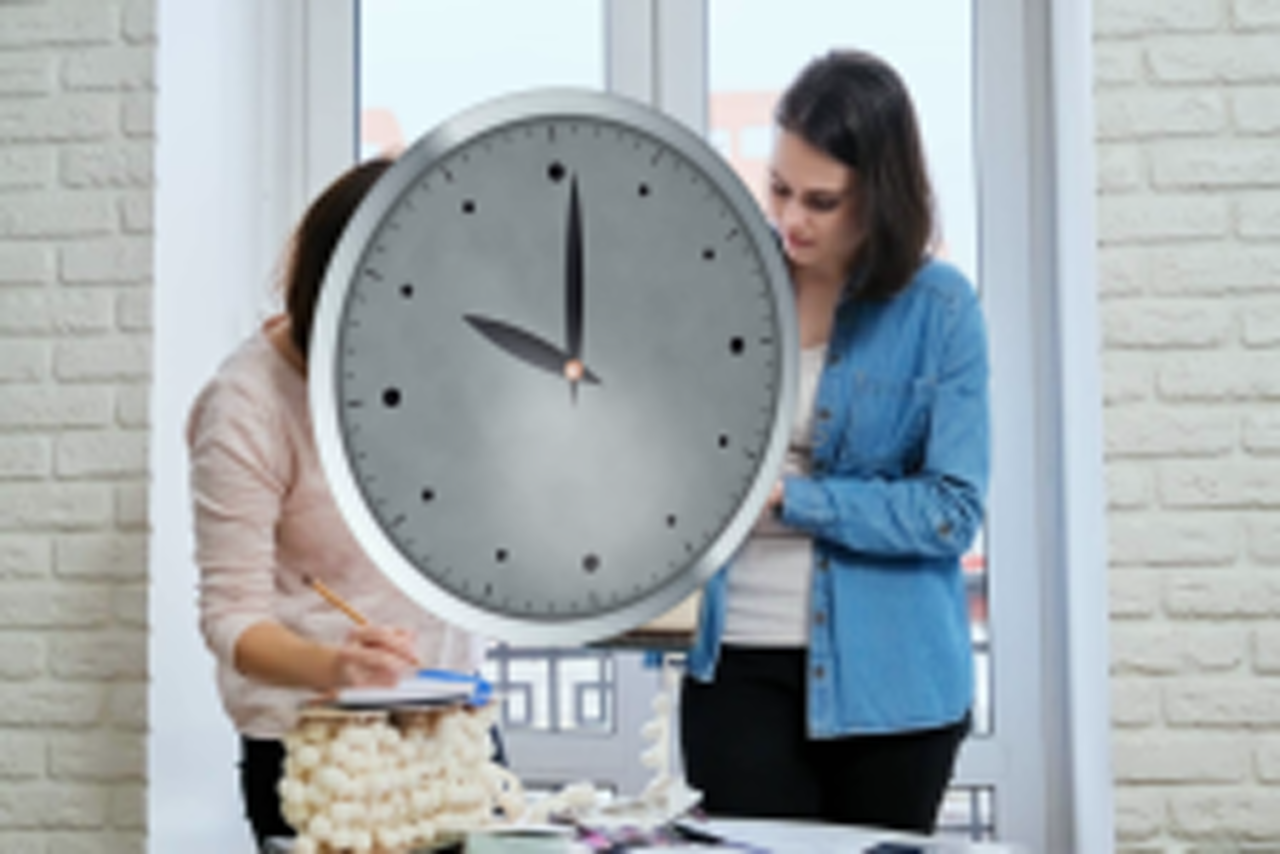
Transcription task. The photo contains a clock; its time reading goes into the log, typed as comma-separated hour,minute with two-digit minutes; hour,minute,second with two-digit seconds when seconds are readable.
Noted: 10,01
